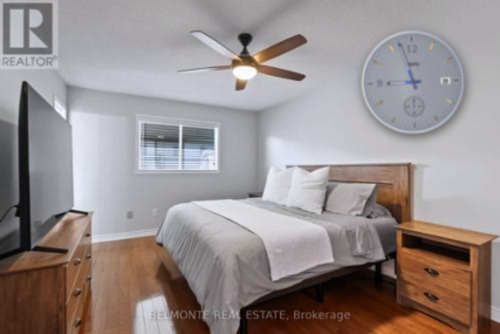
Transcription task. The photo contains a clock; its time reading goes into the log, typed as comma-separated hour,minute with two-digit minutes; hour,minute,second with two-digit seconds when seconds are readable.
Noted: 8,57
